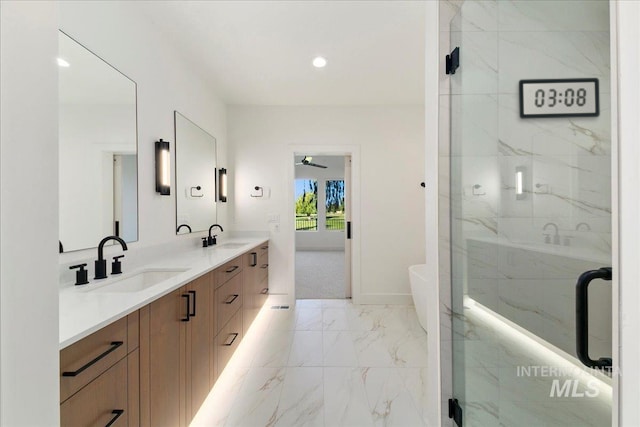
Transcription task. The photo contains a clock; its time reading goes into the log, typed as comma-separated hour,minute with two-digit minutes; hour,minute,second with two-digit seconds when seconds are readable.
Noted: 3,08
